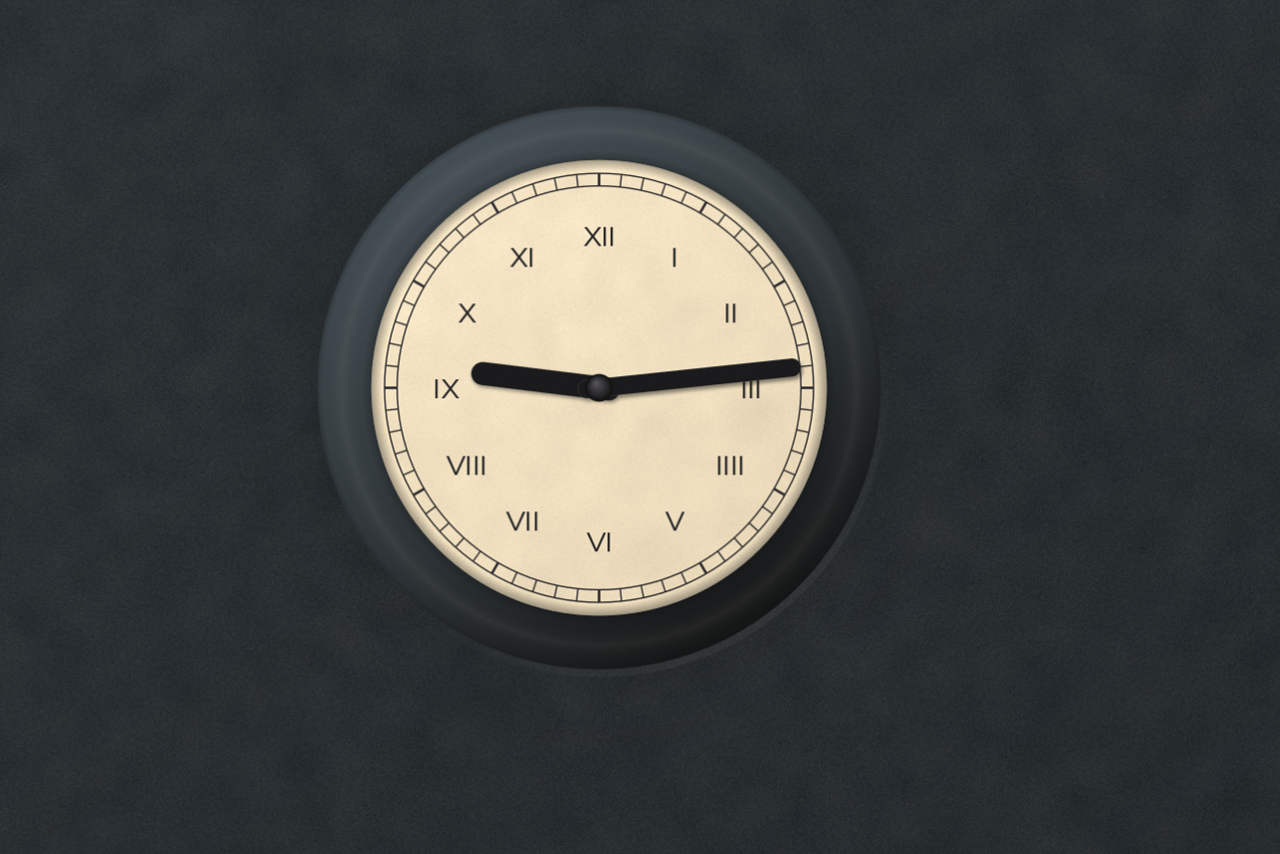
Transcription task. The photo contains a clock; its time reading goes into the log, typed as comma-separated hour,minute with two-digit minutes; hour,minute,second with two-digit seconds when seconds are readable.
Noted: 9,14
